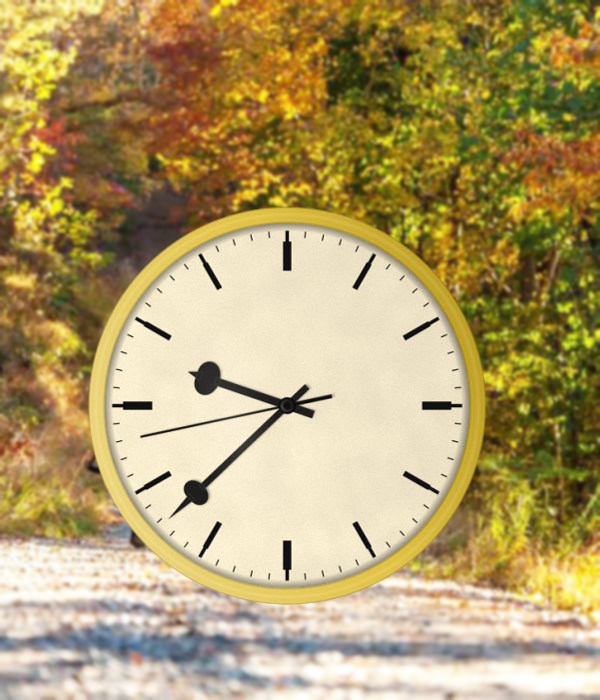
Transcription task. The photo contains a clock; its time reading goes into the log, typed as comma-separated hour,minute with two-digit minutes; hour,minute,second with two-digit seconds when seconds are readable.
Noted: 9,37,43
